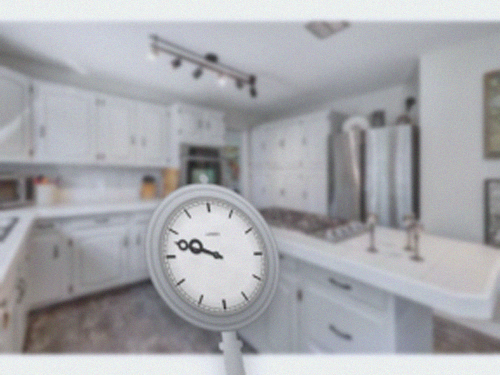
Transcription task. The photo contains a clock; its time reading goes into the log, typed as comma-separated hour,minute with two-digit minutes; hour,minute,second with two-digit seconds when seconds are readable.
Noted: 9,48
